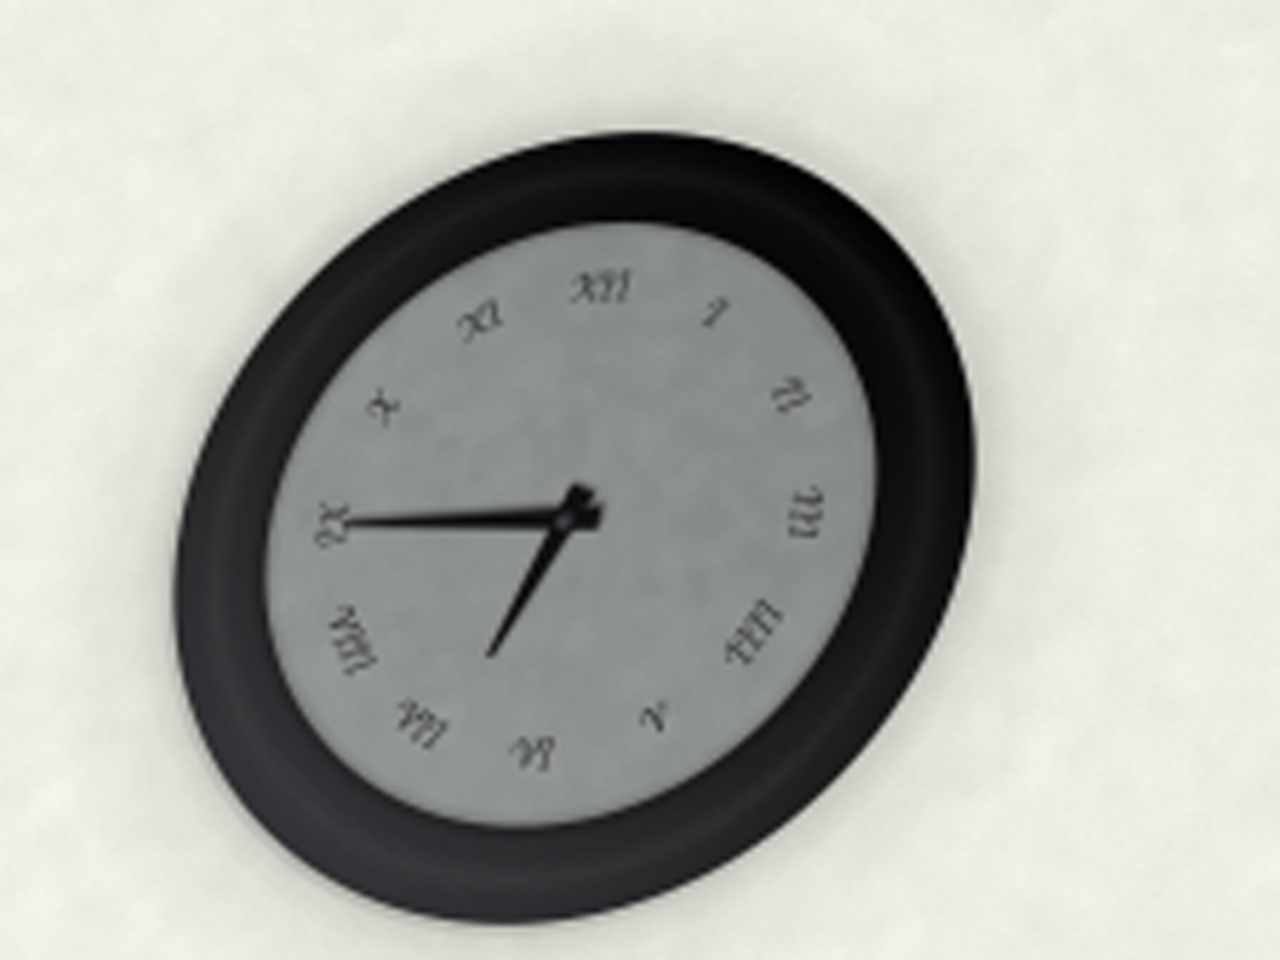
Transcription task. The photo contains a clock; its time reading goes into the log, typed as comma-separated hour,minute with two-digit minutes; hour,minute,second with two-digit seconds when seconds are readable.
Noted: 6,45
